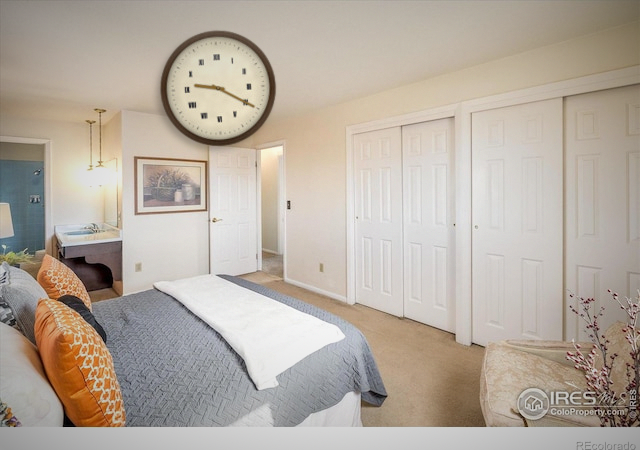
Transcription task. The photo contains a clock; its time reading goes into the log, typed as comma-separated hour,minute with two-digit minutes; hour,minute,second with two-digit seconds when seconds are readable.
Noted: 9,20
